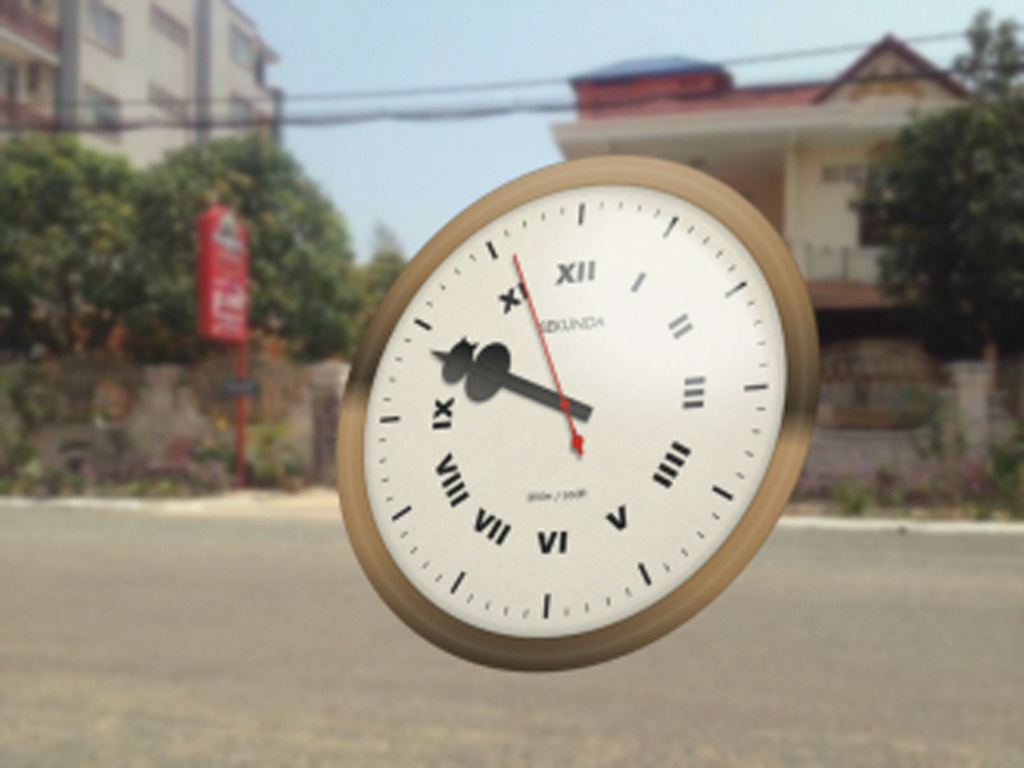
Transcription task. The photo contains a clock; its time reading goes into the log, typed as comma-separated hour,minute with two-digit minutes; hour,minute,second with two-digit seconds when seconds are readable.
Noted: 9,48,56
